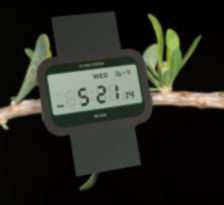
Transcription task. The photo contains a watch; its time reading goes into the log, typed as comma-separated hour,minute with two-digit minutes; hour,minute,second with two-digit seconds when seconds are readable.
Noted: 5,21
